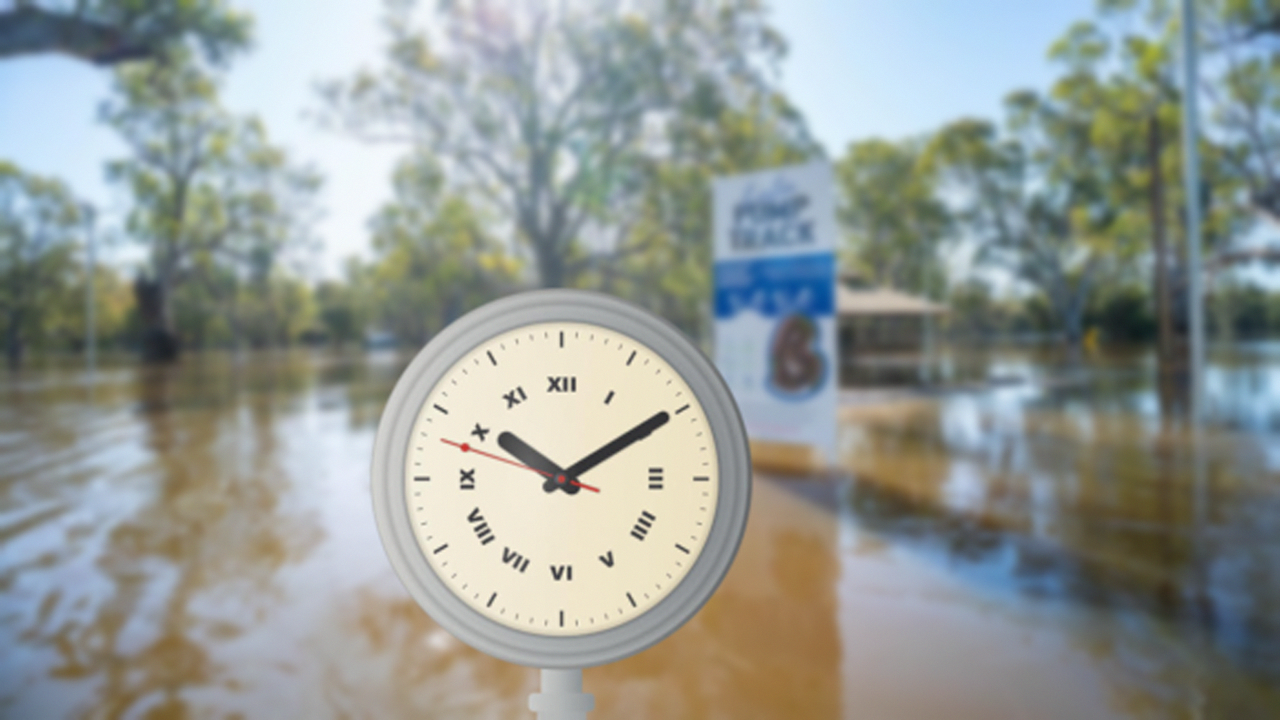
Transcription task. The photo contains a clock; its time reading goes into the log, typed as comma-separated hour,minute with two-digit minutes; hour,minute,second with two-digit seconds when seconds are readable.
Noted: 10,09,48
